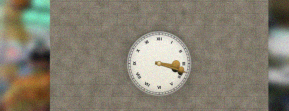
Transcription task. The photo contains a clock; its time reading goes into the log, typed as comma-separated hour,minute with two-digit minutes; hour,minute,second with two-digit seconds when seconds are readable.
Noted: 3,18
